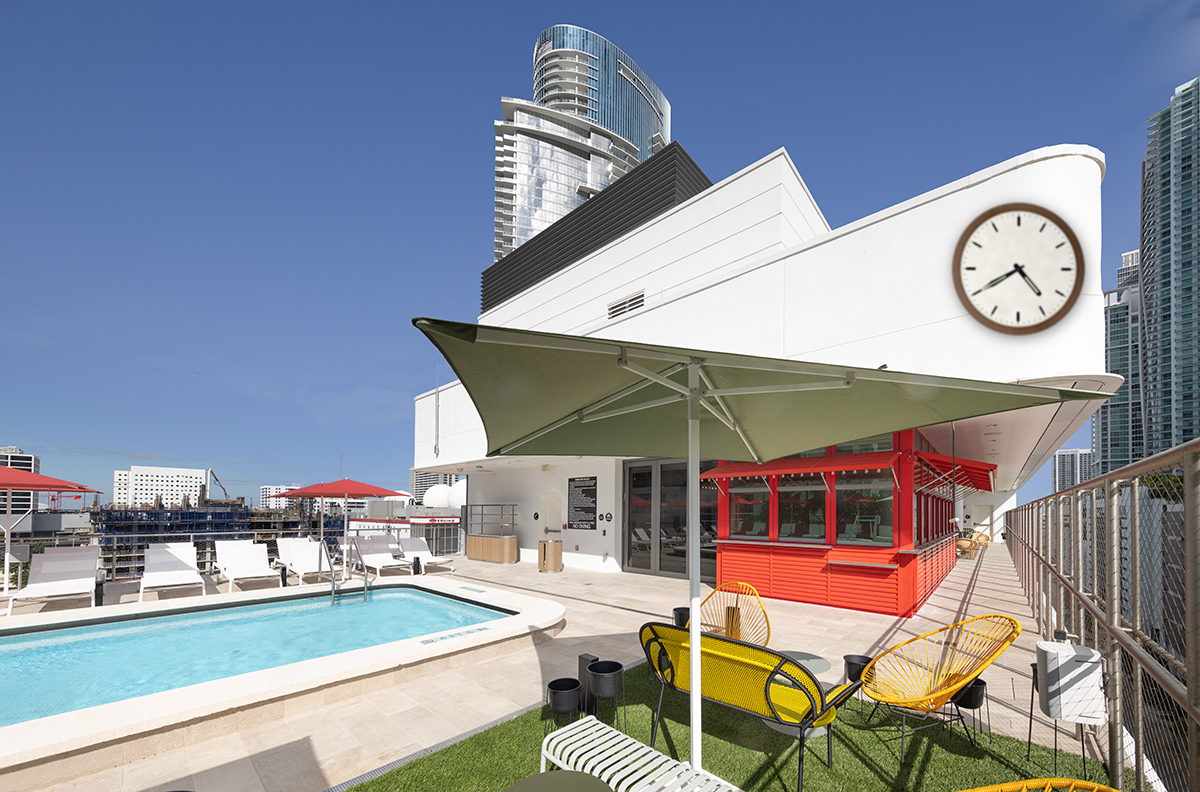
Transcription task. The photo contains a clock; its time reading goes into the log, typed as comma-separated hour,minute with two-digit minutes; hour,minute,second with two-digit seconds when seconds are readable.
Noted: 4,40
